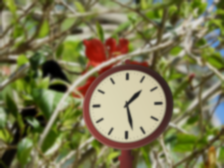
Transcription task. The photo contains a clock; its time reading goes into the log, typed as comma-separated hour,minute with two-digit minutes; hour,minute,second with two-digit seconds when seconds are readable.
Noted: 1,28
